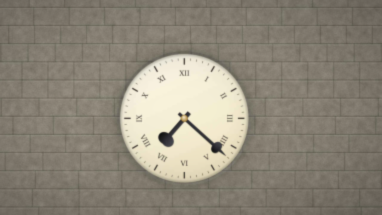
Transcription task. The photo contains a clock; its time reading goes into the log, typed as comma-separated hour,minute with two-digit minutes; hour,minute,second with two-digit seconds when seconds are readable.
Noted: 7,22
